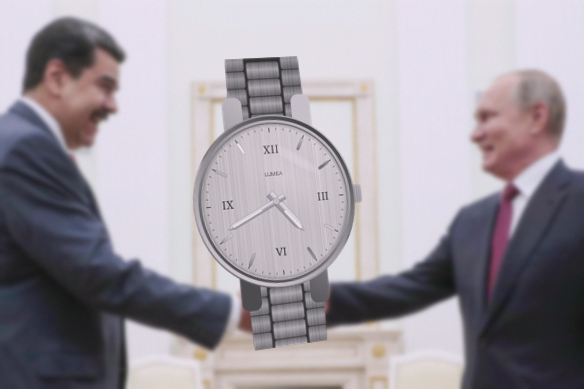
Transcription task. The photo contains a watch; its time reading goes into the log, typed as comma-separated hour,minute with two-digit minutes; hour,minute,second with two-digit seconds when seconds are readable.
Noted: 4,41
